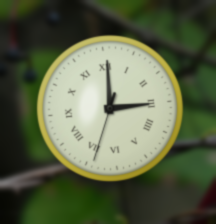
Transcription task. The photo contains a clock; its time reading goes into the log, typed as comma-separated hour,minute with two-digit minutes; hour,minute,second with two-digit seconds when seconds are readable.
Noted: 3,00,34
